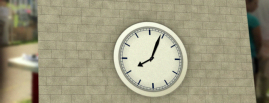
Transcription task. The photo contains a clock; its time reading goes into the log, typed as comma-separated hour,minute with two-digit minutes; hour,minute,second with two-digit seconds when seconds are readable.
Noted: 8,04
